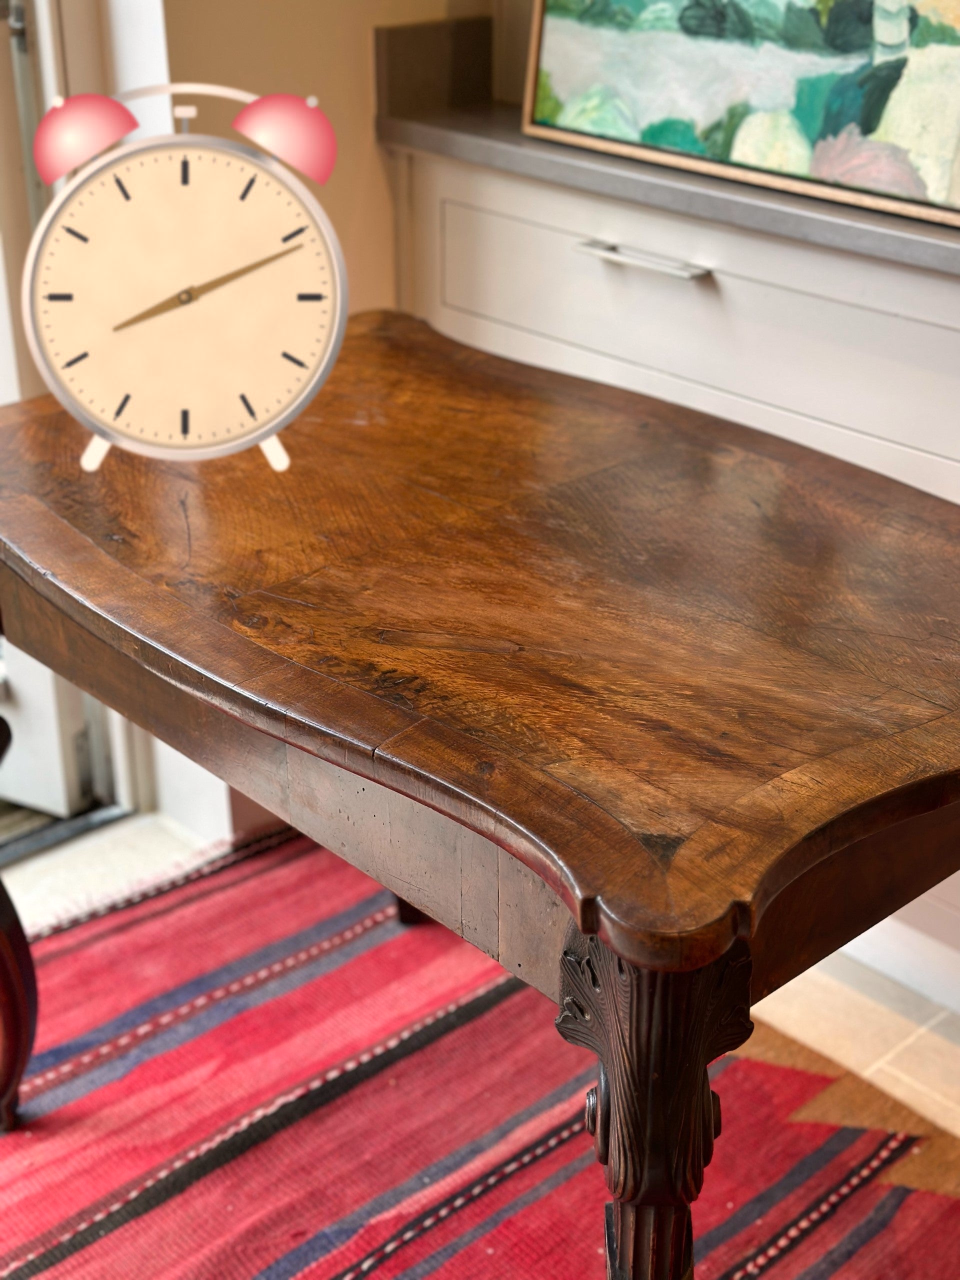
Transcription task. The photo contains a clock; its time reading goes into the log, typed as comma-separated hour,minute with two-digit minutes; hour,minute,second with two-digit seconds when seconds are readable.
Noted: 8,11
